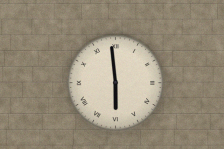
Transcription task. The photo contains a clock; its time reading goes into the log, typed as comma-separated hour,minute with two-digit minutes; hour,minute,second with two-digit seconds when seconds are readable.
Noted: 5,59
